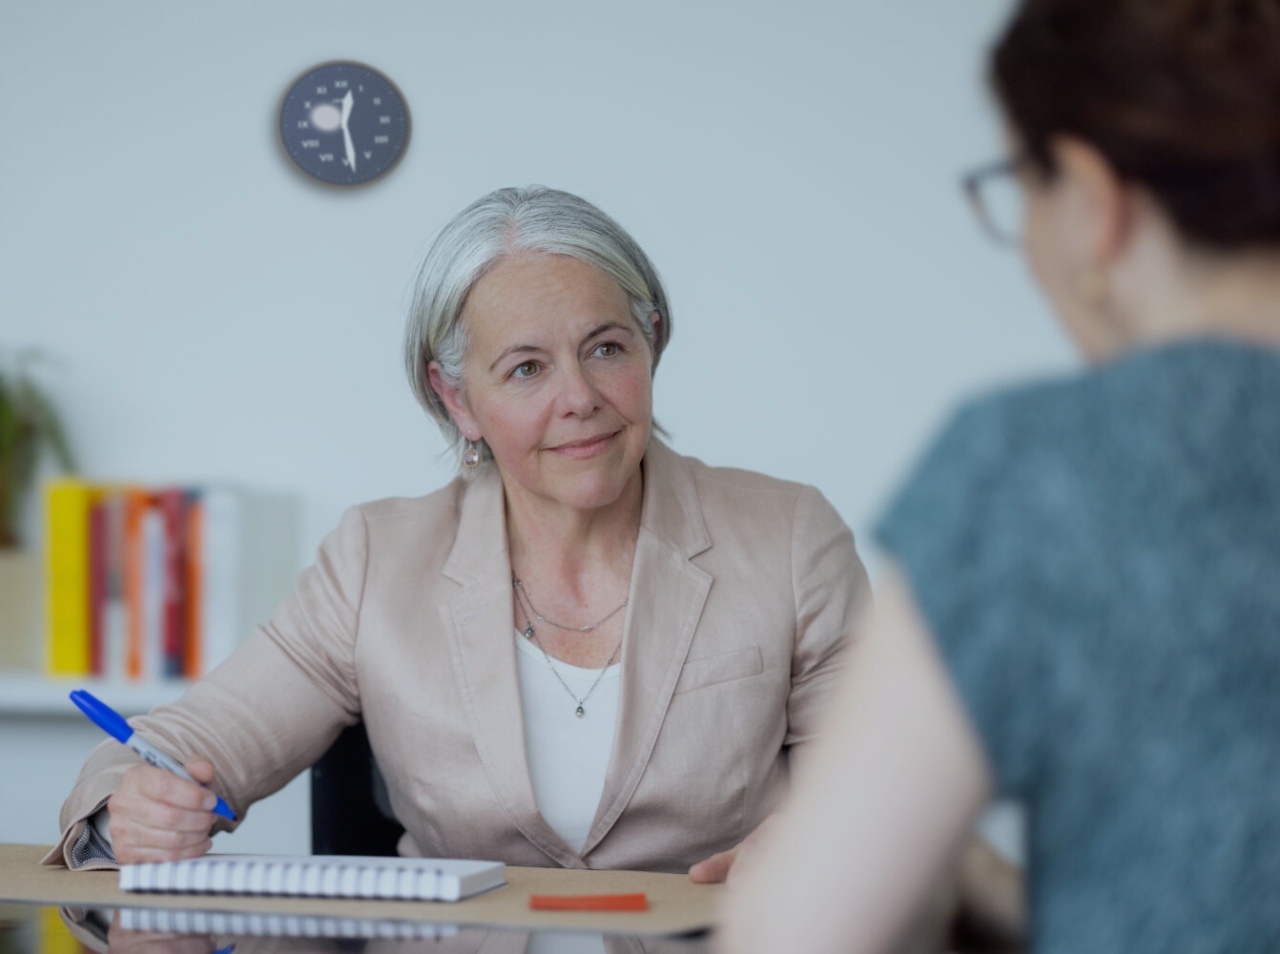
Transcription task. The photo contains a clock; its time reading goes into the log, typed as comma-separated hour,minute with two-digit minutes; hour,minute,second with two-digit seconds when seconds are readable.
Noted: 12,29
